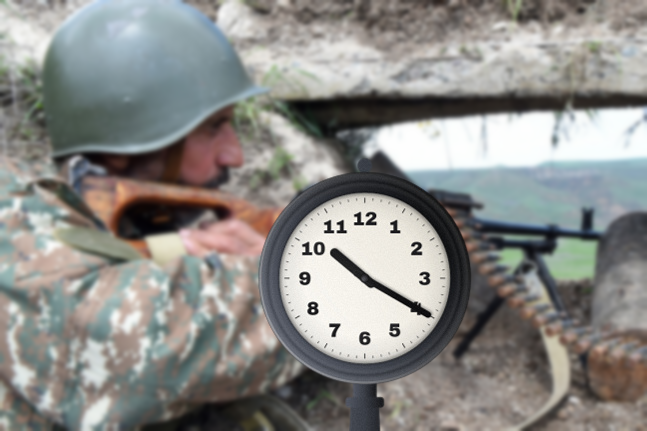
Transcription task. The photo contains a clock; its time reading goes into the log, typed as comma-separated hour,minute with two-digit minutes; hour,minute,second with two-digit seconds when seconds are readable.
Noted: 10,20
